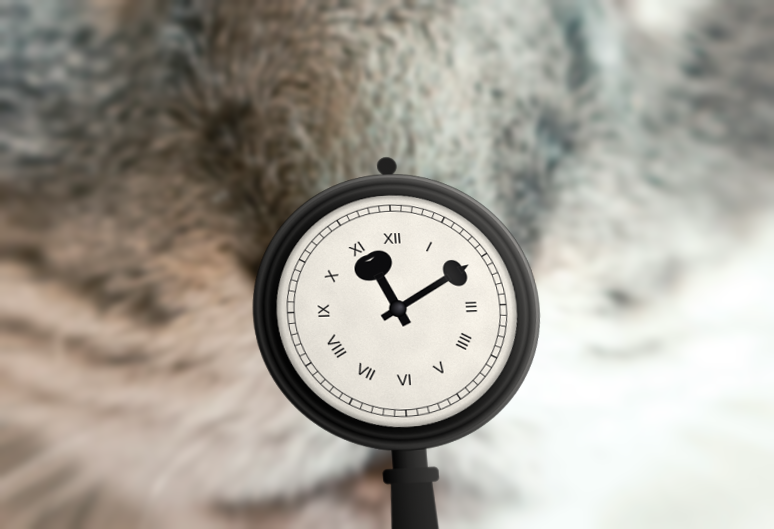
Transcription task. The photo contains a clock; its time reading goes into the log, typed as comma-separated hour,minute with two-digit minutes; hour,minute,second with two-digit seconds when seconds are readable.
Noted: 11,10
